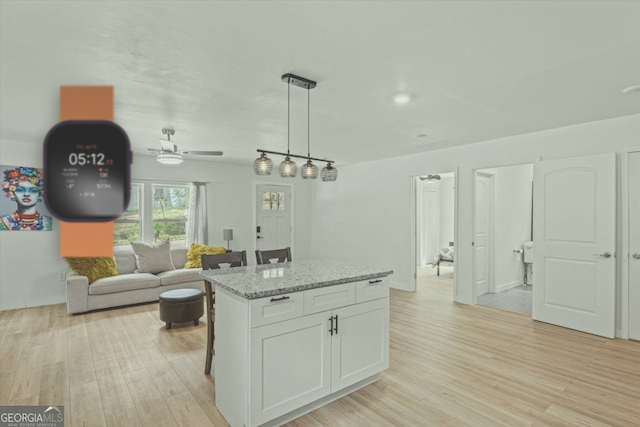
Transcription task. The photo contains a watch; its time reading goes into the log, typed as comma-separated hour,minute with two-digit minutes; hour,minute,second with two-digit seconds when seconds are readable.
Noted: 5,12
